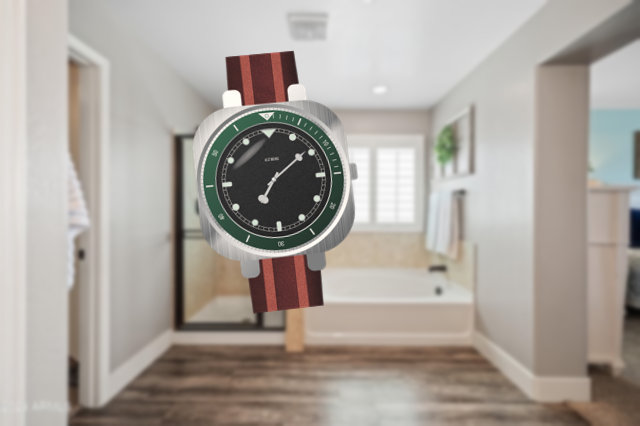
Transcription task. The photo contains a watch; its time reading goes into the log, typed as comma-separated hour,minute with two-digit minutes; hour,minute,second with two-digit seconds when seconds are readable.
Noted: 7,09
